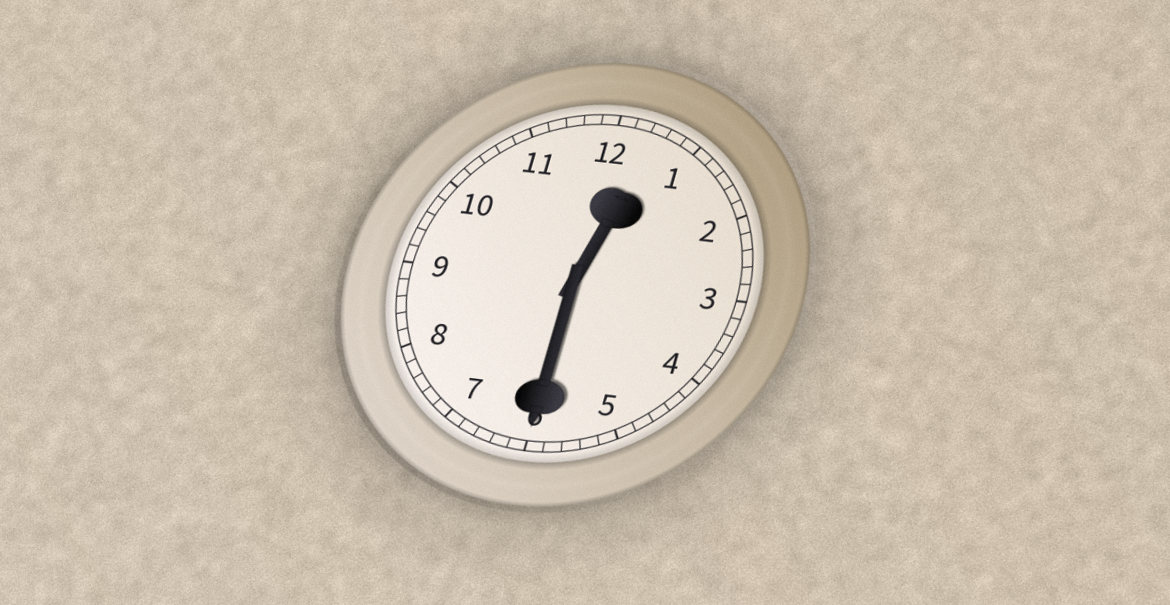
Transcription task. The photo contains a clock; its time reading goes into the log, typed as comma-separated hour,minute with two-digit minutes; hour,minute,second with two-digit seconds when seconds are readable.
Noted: 12,30
